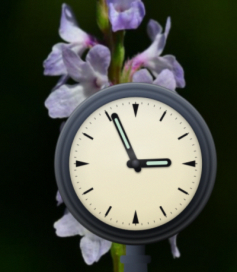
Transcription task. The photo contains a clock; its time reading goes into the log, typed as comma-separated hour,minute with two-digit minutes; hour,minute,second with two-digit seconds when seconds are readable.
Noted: 2,56
